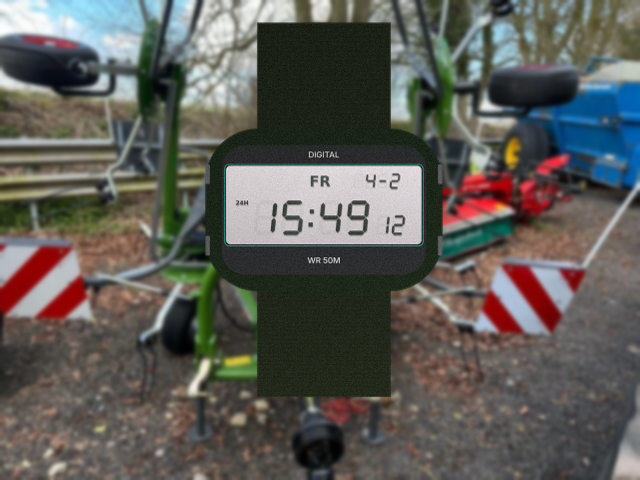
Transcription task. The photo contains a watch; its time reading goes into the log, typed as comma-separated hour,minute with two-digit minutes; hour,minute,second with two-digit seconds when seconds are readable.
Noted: 15,49,12
